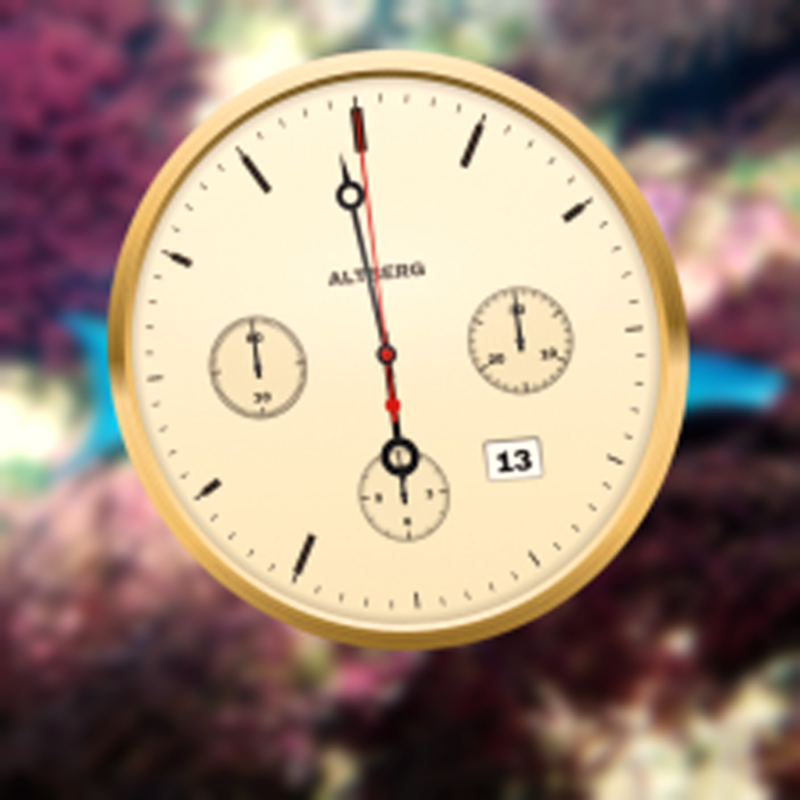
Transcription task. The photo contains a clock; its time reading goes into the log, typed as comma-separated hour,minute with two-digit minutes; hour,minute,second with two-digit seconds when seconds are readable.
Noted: 5,59
